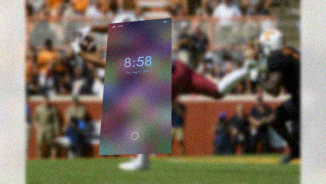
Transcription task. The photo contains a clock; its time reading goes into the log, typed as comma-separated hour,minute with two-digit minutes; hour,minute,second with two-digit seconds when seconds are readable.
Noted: 8,58
